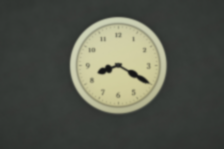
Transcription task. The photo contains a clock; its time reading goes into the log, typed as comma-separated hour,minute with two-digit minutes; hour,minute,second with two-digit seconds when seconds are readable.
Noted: 8,20
